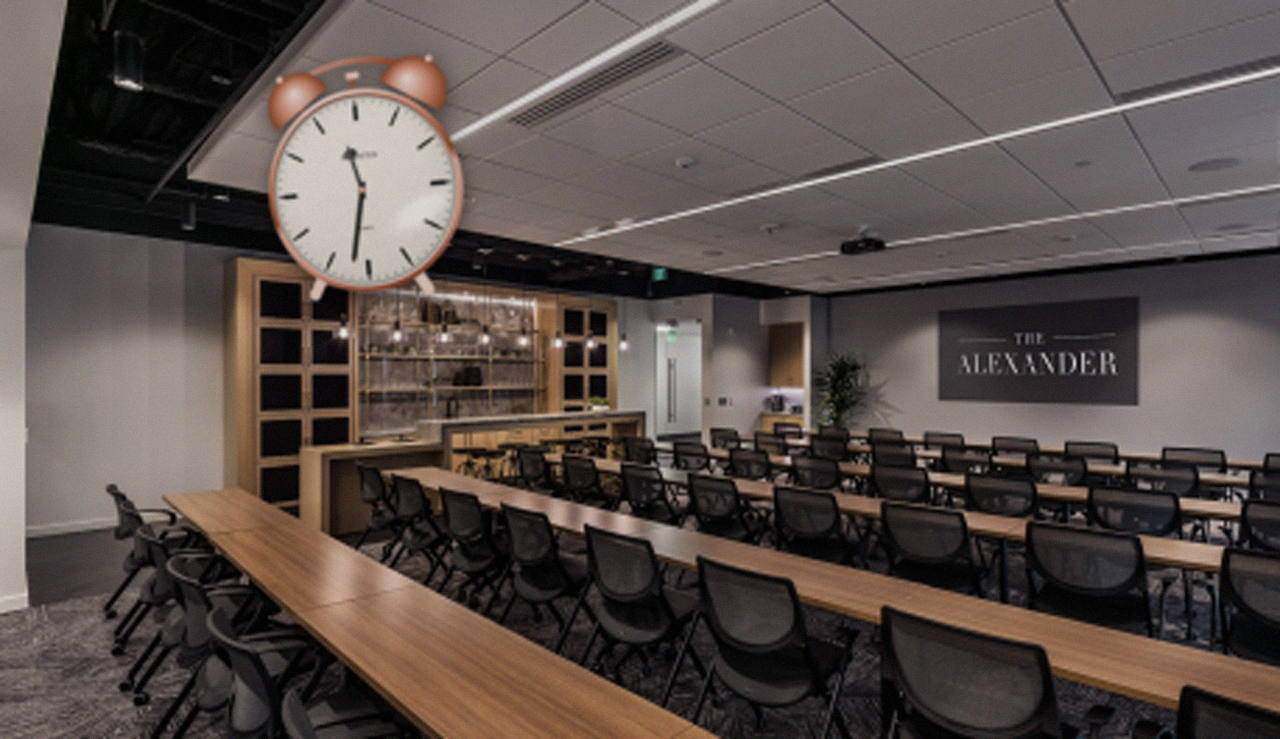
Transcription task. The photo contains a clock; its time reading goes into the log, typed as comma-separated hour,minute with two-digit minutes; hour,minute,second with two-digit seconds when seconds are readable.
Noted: 11,32
